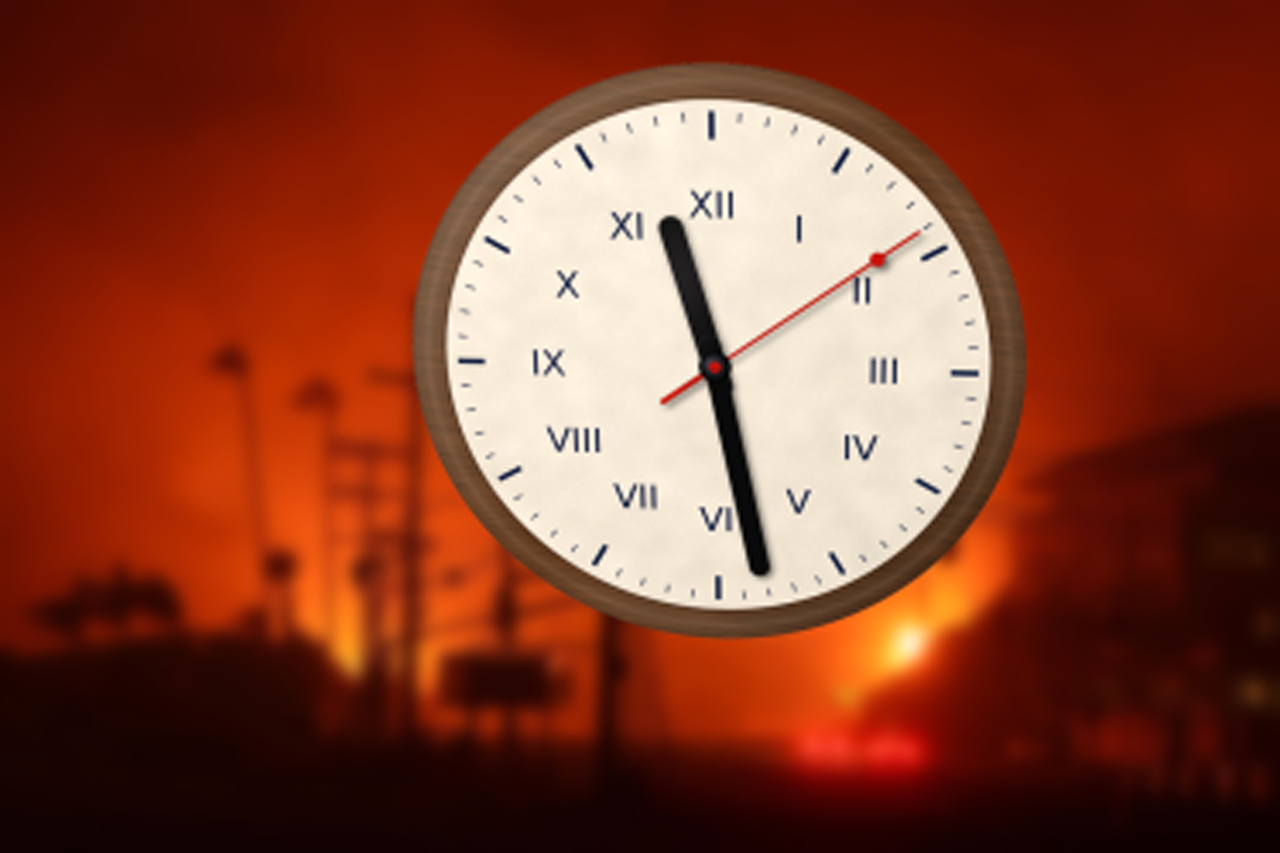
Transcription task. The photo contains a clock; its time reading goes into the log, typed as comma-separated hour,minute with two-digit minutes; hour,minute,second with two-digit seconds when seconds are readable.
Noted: 11,28,09
